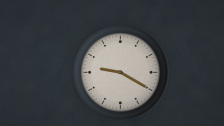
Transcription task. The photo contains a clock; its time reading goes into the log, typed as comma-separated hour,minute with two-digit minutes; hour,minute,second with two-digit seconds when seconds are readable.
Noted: 9,20
